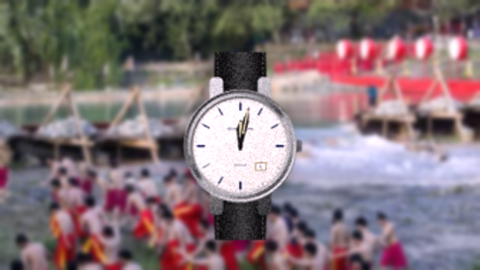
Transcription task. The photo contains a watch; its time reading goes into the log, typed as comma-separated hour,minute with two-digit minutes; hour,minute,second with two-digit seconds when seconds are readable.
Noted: 12,02
